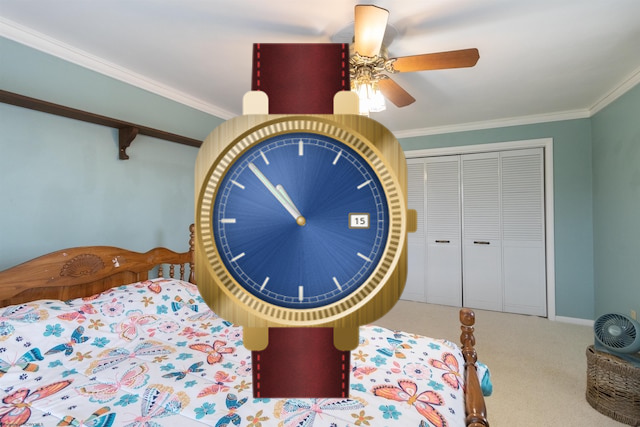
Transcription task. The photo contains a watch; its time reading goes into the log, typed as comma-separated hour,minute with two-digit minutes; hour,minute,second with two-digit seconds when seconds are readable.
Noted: 10,53
